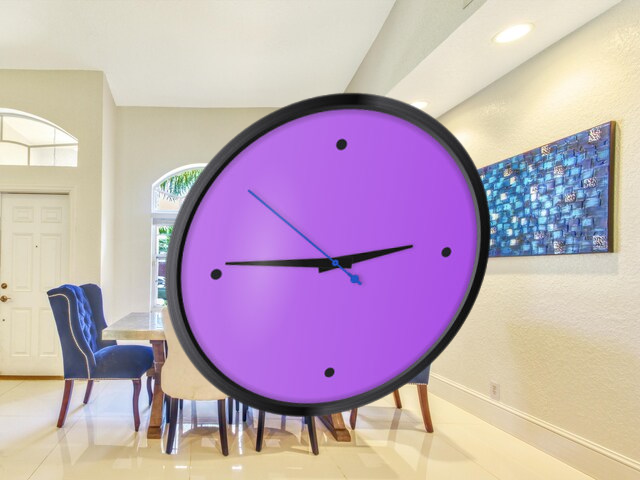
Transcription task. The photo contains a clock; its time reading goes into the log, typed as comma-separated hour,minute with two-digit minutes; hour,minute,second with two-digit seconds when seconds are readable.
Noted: 2,45,52
